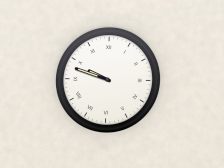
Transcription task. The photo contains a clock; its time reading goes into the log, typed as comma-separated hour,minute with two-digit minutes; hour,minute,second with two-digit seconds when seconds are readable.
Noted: 9,48
